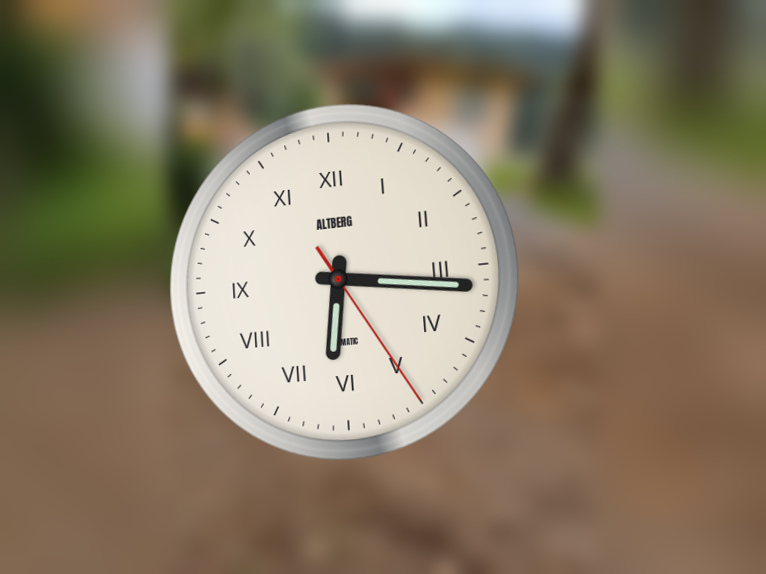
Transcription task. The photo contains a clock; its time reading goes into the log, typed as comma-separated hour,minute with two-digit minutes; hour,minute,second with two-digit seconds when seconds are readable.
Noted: 6,16,25
